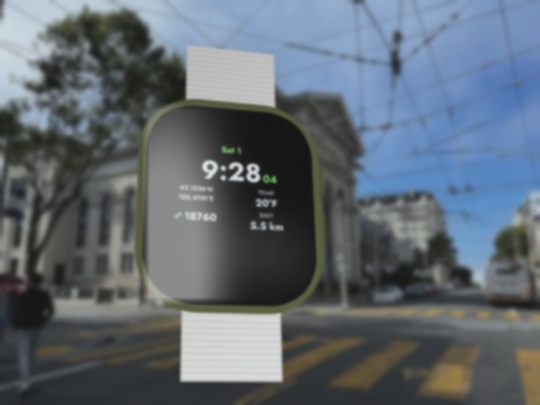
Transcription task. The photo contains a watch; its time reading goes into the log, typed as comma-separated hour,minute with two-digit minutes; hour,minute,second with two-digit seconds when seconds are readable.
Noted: 9,28
